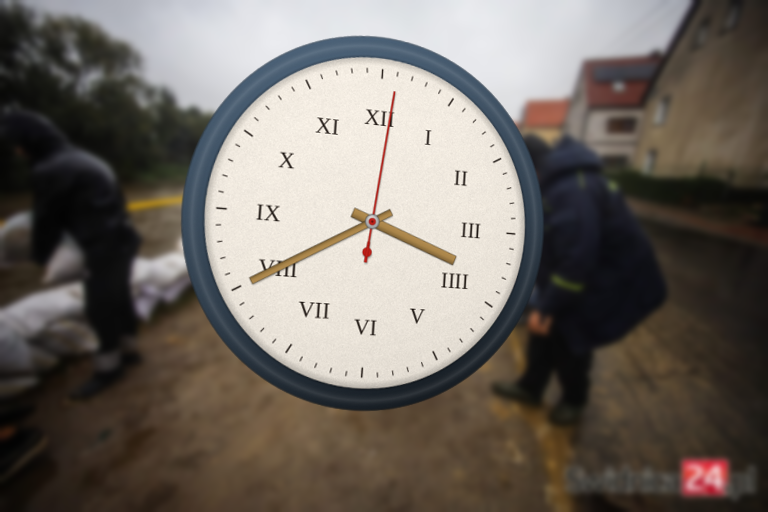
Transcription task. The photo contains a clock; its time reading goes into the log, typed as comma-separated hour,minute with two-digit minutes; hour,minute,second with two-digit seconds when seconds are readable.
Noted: 3,40,01
